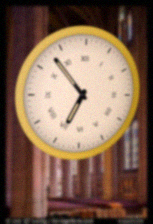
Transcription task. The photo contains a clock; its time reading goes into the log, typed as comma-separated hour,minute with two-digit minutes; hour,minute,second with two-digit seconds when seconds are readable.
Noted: 6,53
